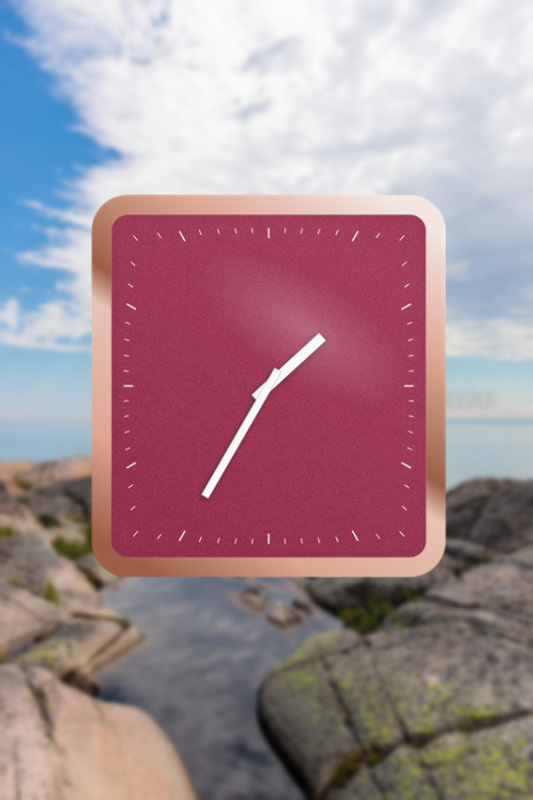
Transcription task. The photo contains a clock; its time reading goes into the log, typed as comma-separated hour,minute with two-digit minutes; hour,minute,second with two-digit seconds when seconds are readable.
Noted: 1,35
